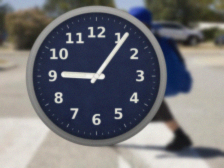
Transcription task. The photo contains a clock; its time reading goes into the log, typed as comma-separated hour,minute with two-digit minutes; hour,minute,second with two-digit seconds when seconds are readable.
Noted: 9,06
